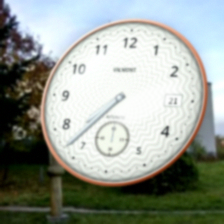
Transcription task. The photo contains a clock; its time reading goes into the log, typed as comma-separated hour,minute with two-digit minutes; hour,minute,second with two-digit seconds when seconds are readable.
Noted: 7,37
